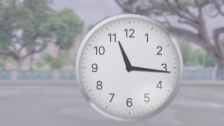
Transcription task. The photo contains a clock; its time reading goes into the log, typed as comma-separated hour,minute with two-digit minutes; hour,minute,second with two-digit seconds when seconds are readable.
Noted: 11,16
